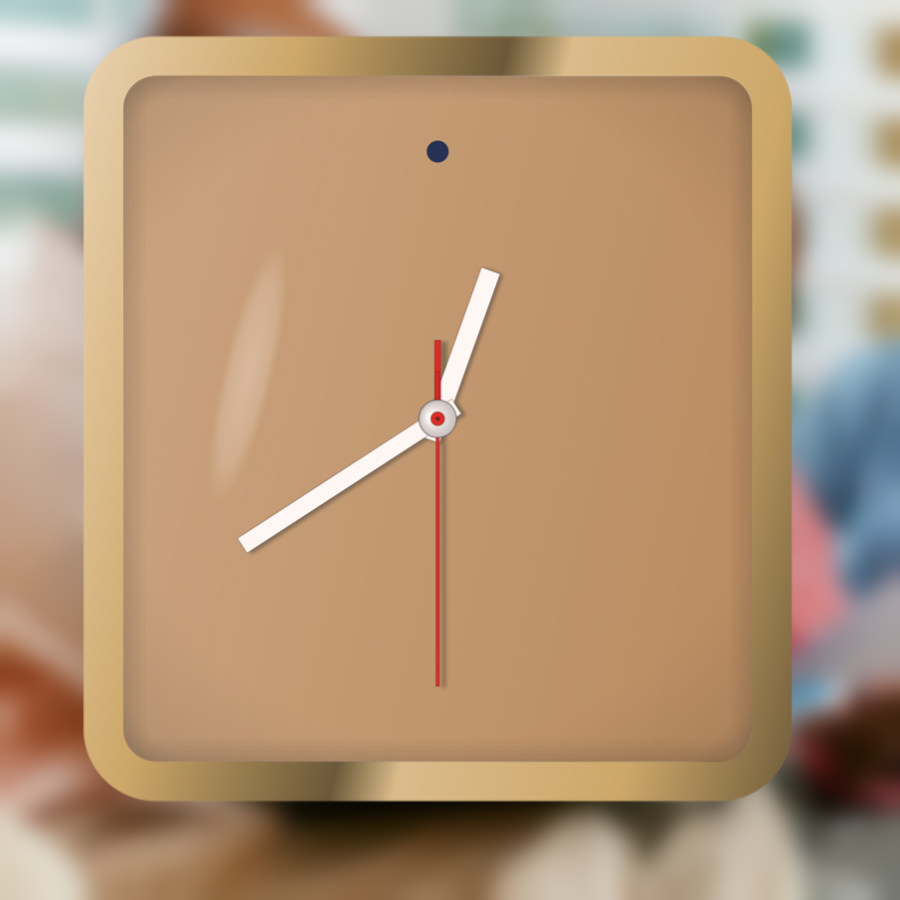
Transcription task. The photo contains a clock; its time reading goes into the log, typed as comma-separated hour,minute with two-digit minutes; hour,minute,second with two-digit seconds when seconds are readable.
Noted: 12,39,30
